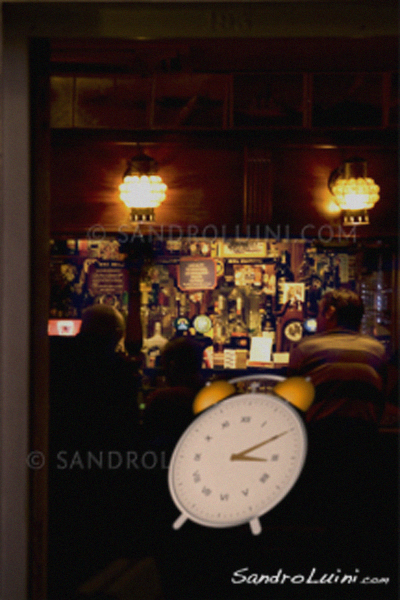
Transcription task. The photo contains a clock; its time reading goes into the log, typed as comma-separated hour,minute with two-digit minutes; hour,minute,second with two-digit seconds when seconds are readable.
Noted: 3,10
